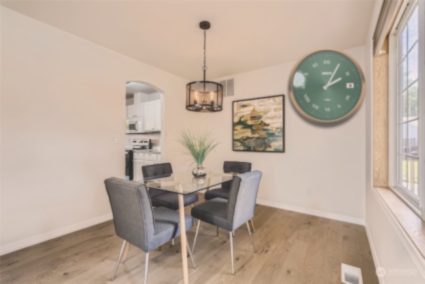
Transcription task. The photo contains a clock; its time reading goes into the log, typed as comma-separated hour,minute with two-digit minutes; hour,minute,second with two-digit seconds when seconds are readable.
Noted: 2,05
